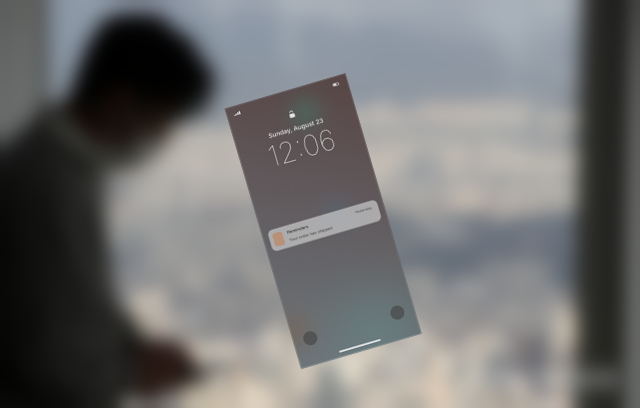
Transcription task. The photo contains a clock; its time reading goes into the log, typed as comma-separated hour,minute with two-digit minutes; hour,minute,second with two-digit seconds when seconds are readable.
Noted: 12,06
